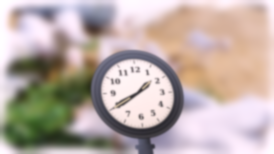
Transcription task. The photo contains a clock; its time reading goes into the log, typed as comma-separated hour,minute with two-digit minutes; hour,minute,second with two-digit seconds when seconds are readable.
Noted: 1,40
